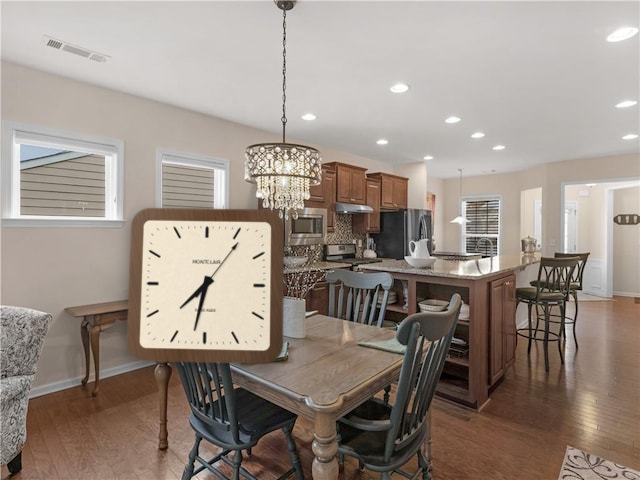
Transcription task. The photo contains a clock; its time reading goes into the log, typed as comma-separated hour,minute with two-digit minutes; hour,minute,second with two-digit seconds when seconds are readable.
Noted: 7,32,06
